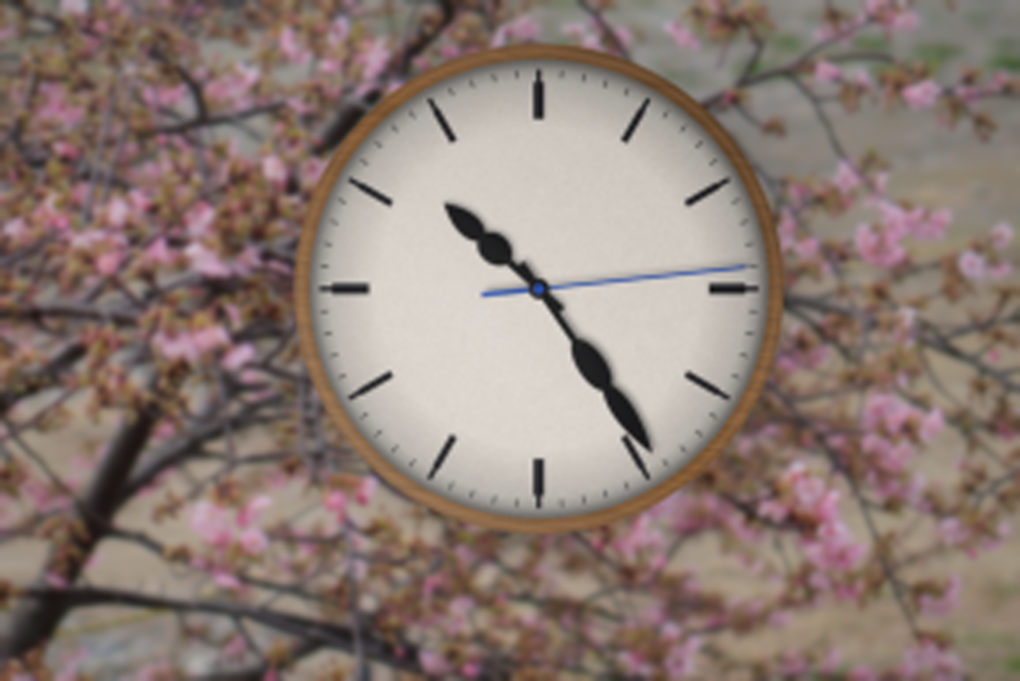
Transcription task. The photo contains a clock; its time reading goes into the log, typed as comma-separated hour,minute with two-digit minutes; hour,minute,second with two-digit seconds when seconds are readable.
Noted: 10,24,14
